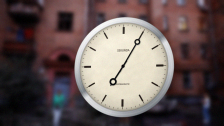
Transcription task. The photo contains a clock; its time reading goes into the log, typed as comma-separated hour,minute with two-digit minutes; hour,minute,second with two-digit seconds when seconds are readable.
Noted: 7,05
